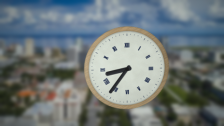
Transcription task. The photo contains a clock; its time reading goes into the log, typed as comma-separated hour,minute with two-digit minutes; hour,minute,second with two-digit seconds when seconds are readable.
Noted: 8,36
